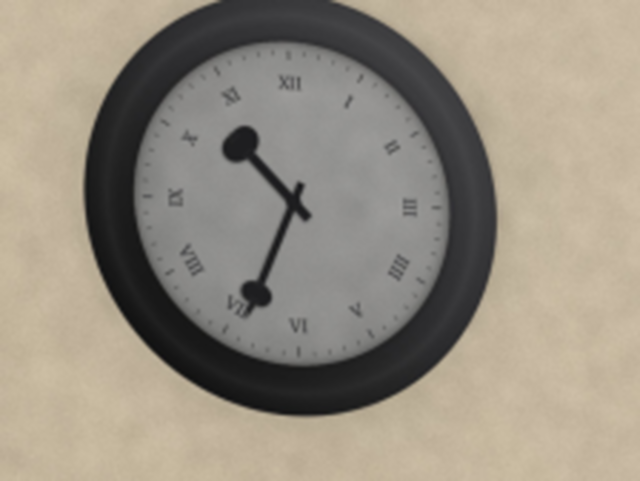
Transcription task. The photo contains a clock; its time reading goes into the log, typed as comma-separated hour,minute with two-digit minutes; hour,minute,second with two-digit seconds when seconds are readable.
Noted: 10,34
